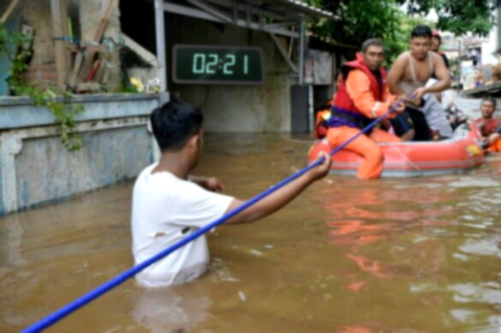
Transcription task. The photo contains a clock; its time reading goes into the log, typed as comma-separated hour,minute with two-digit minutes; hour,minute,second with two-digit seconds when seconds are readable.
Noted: 2,21
